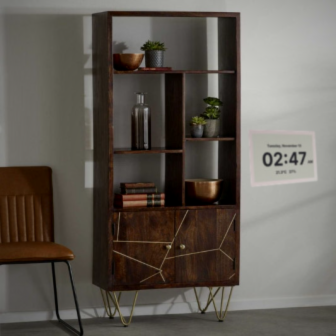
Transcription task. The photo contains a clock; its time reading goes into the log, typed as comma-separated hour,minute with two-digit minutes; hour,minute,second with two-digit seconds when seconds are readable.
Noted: 2,47
